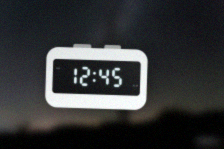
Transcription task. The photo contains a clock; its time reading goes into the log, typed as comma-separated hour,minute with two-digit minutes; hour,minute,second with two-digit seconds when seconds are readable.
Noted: 12,45
